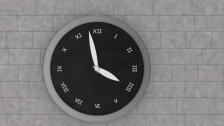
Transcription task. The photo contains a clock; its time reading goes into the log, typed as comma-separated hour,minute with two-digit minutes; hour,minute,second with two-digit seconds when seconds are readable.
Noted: 3,58
